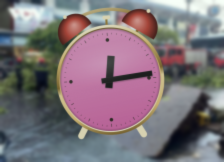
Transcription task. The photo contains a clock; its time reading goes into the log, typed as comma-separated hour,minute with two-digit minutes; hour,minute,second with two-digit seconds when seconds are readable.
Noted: 12,14
